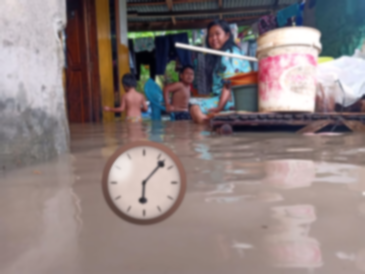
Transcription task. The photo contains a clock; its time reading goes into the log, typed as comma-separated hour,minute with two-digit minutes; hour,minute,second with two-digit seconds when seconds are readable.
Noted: 6,07
